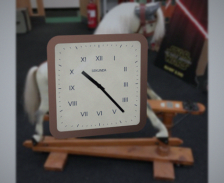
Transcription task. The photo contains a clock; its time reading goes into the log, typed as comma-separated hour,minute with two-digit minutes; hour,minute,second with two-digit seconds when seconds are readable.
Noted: 10,23
